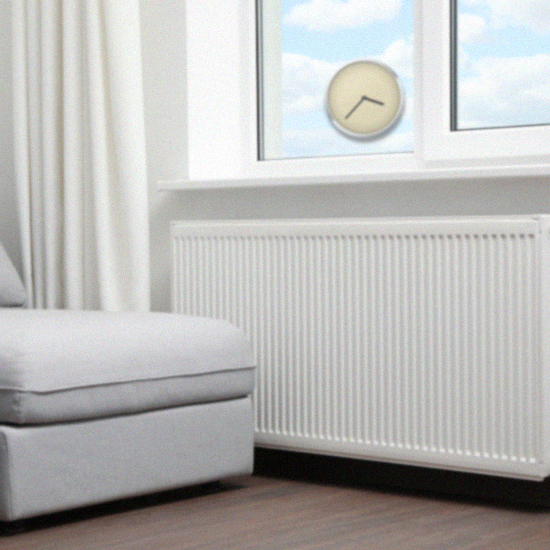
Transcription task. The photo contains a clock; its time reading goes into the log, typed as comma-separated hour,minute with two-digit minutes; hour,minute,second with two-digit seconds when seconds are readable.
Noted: 3,37
